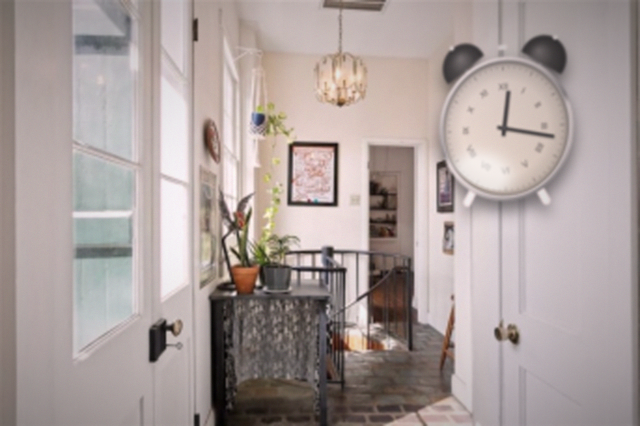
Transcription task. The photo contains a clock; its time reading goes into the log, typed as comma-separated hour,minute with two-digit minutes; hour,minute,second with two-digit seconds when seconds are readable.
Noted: 12,17
